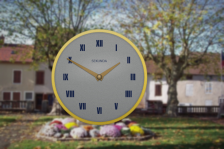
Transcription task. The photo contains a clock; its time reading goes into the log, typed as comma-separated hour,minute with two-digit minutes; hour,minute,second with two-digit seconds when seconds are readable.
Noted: 1,50
